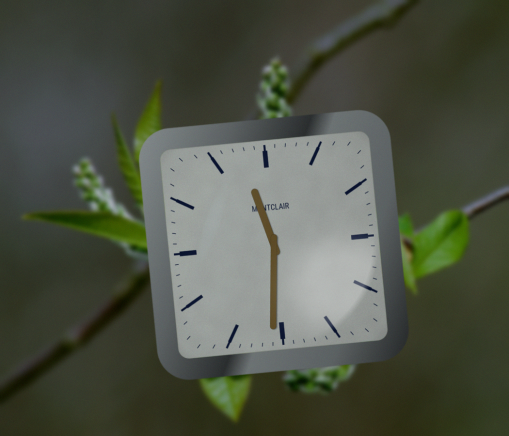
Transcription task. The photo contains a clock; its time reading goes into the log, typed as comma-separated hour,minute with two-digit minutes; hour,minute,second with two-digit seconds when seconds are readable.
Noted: 11,31
